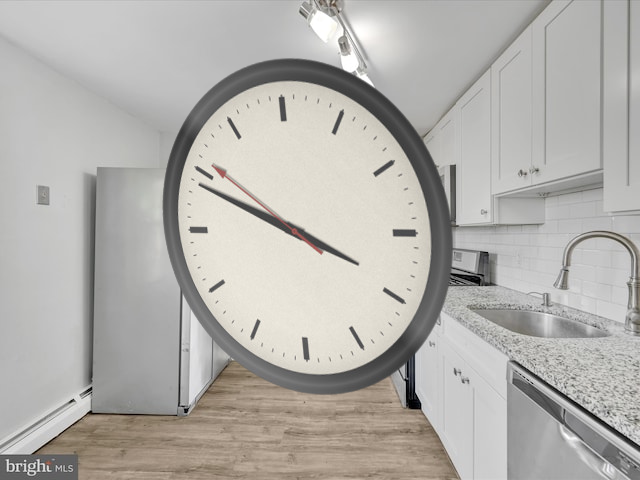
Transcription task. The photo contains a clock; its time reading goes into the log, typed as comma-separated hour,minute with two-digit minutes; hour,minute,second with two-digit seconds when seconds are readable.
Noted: 3,48,51
